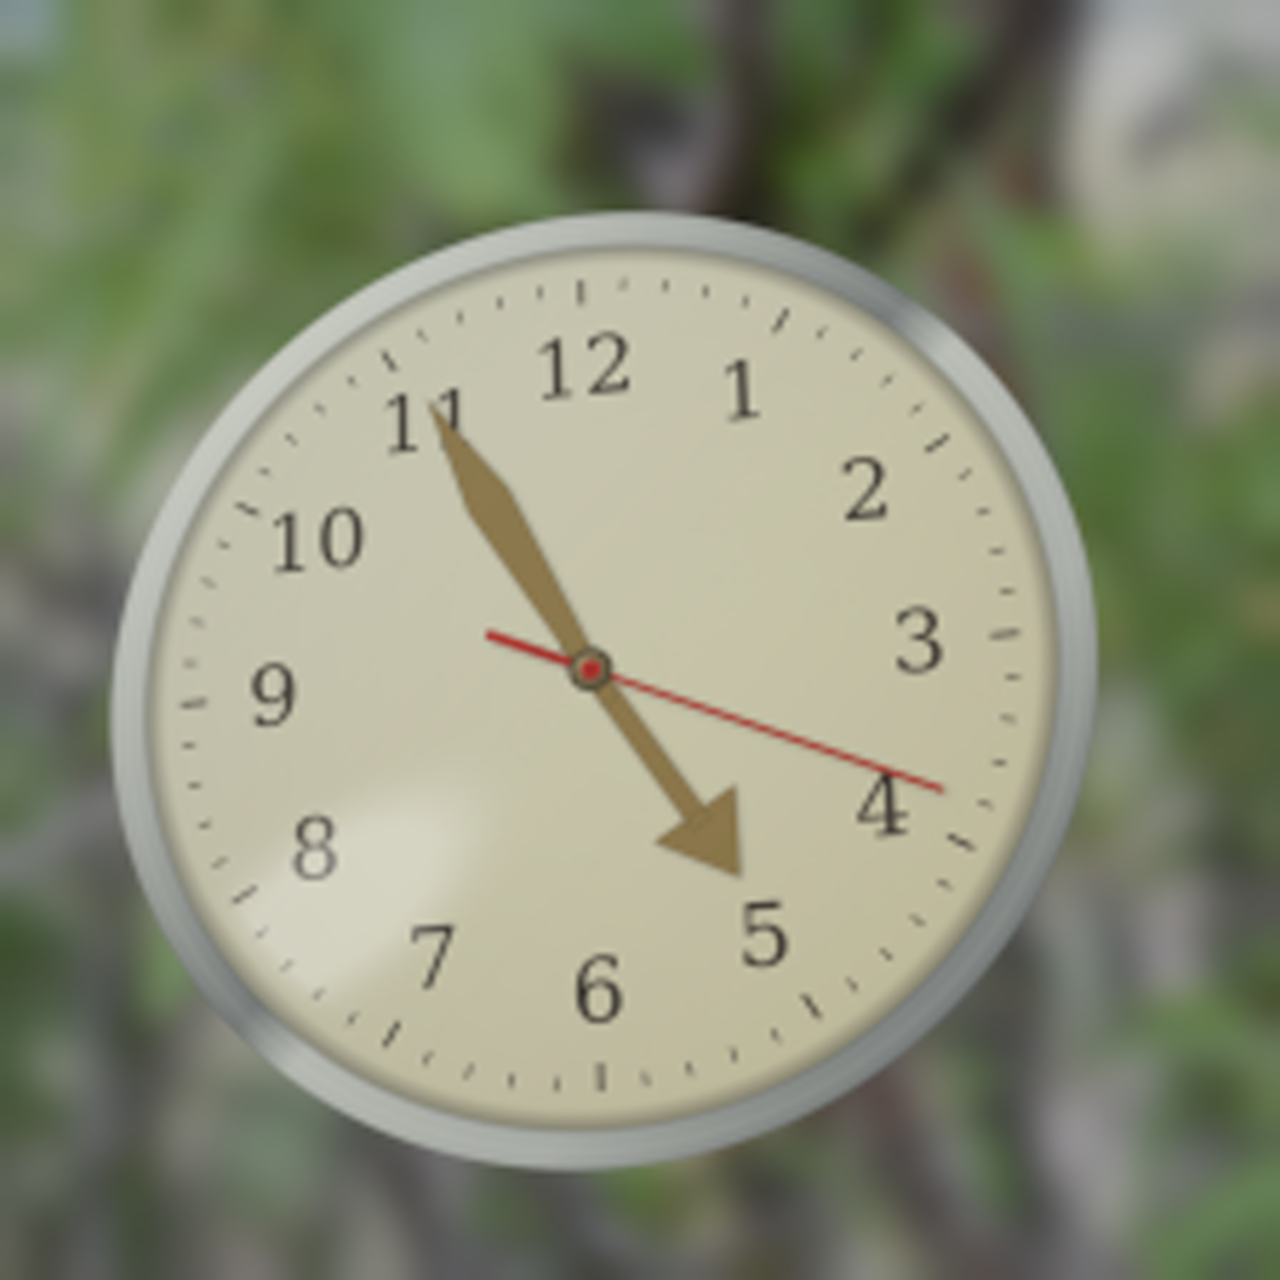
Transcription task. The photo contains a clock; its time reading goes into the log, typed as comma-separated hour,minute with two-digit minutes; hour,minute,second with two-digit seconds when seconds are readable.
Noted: 4,55,19
